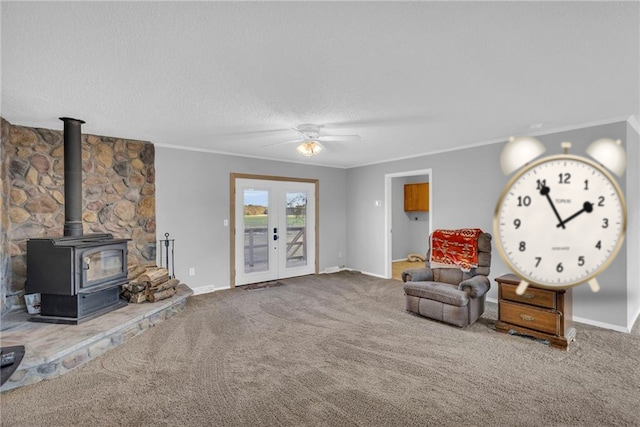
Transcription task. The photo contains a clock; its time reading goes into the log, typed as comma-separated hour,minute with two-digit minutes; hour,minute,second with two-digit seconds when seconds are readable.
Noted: 1,55
